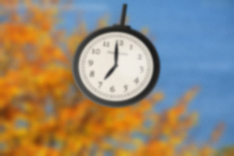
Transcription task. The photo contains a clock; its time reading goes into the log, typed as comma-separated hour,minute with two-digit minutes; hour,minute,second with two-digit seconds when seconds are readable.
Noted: 6,59
